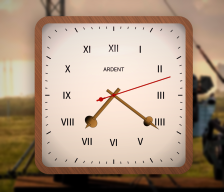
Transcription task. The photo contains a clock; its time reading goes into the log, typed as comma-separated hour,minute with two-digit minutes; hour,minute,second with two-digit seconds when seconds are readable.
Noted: 7,21,12
